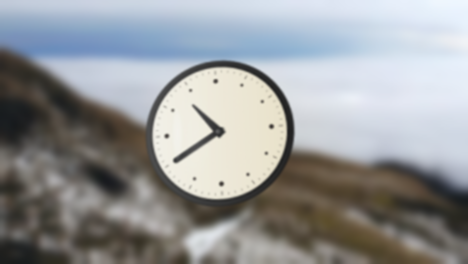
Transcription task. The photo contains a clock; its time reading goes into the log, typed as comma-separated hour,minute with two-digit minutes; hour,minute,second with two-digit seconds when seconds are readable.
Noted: 10,40
